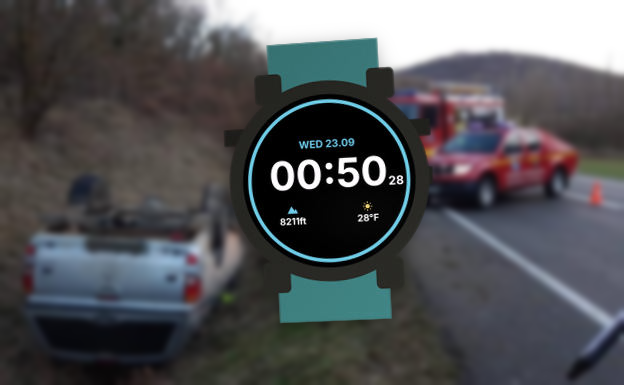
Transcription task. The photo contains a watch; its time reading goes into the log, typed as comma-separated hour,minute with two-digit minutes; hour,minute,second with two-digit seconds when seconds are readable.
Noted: 0,50,28
